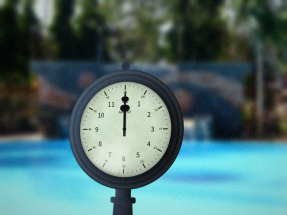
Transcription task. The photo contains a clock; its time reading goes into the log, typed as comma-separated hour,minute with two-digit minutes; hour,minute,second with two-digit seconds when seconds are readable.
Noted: 12,00
